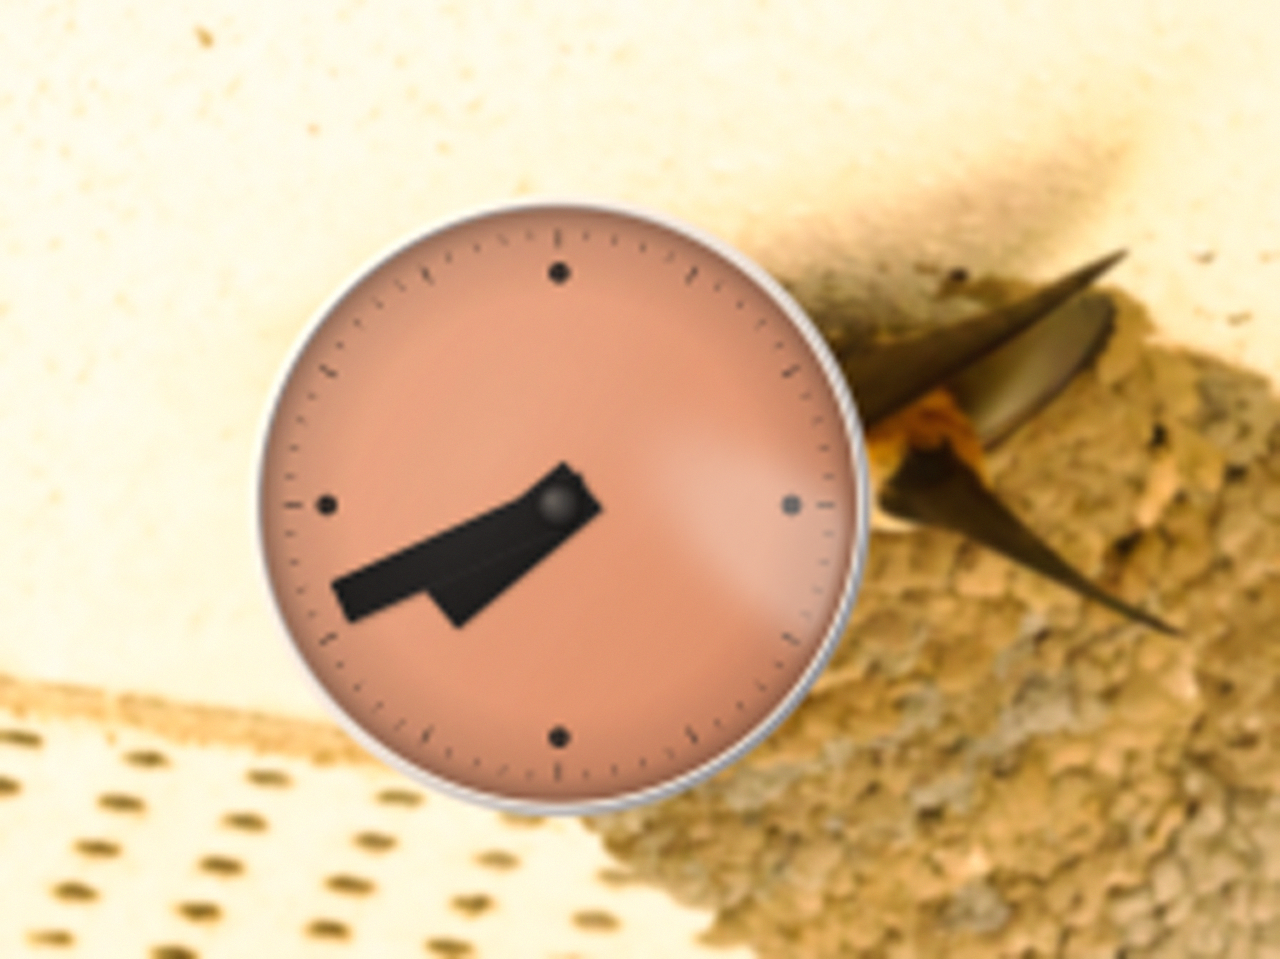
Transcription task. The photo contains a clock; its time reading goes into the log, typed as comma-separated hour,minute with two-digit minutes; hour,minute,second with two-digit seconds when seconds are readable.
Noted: 7,41
